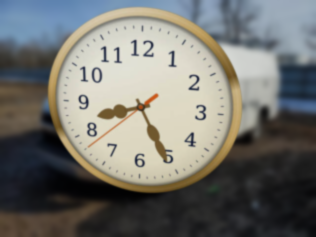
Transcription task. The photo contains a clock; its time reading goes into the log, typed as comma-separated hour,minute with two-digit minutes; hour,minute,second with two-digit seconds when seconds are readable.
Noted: 8,25,38
